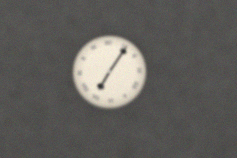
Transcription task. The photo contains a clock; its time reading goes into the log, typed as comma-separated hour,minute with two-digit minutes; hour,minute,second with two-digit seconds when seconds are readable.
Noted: 7,06
